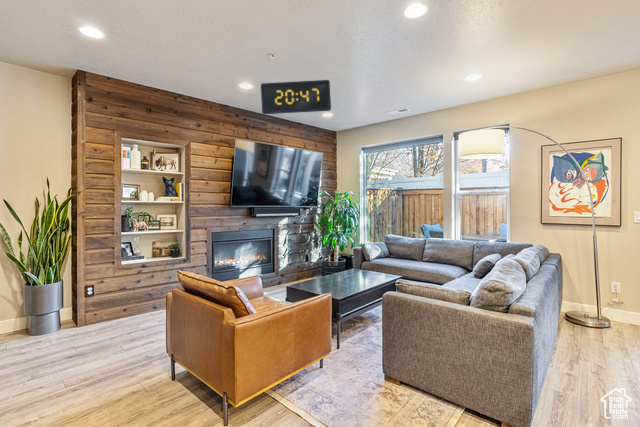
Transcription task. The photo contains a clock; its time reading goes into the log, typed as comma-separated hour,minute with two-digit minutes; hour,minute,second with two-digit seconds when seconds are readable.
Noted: 20,47
